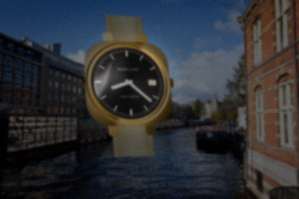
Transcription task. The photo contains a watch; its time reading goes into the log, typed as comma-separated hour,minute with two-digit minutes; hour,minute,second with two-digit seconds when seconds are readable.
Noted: 8,22
